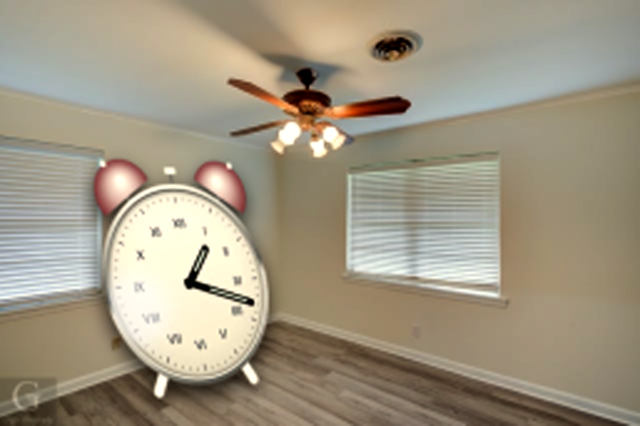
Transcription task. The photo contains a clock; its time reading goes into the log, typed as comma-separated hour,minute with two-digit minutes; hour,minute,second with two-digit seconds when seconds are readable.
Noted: 1,18
